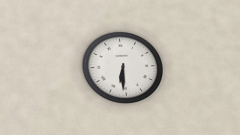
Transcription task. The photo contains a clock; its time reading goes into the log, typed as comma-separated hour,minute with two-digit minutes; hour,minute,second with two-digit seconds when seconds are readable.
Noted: 6,31
